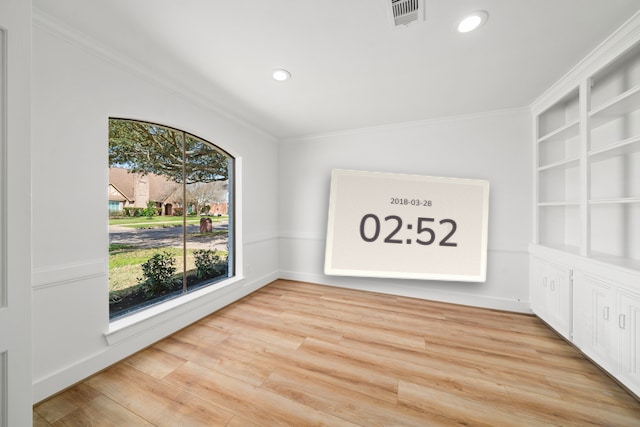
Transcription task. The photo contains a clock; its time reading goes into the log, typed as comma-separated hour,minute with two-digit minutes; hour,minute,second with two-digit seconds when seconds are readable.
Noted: 2,52
